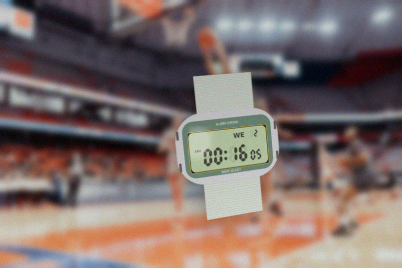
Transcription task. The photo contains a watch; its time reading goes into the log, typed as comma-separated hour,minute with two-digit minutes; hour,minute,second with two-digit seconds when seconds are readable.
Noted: 0,16,05
